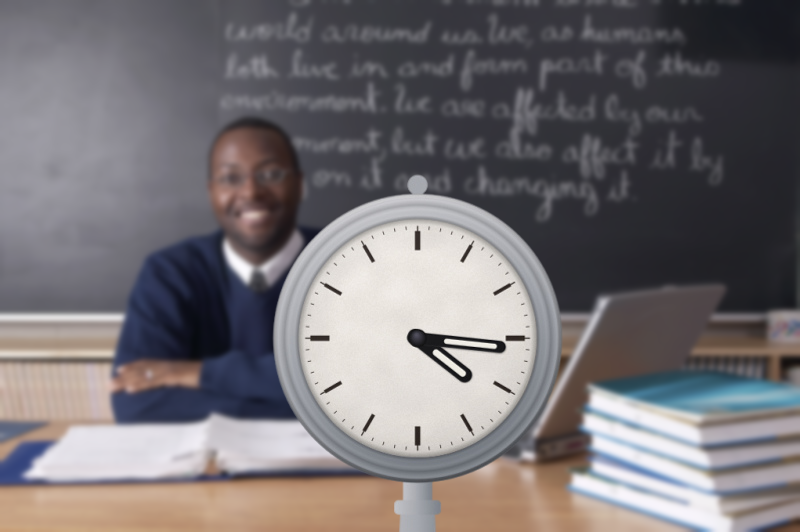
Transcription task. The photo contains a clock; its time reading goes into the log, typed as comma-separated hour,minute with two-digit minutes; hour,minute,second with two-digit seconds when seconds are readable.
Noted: 4,16
